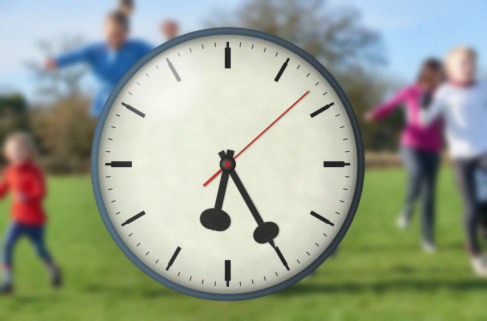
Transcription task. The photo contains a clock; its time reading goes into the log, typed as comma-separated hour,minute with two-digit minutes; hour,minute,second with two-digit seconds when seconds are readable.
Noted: 6,25,08
